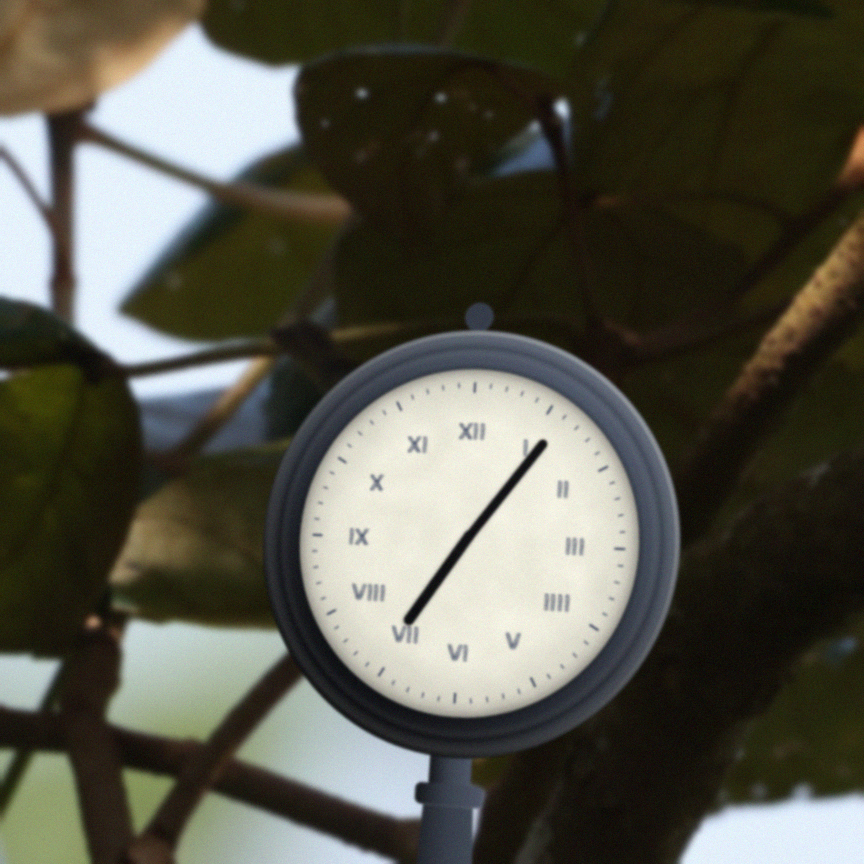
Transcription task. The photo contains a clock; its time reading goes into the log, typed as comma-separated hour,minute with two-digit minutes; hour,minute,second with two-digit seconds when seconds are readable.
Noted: 7,06
